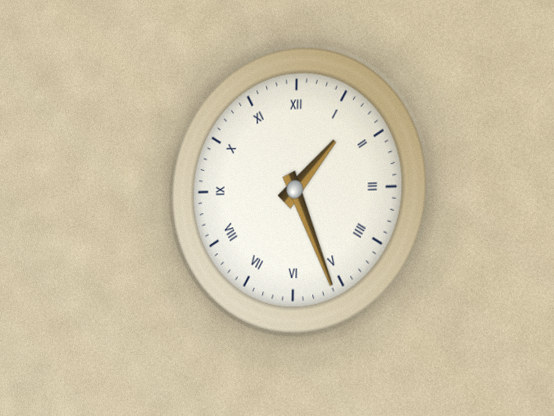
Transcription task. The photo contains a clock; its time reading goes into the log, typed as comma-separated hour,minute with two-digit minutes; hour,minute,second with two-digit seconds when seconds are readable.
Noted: 1,26
